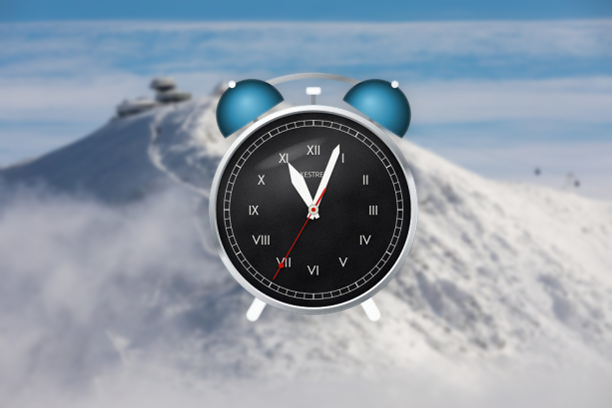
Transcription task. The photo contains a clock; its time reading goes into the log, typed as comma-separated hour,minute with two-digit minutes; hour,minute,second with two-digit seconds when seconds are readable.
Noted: 11,03,35
